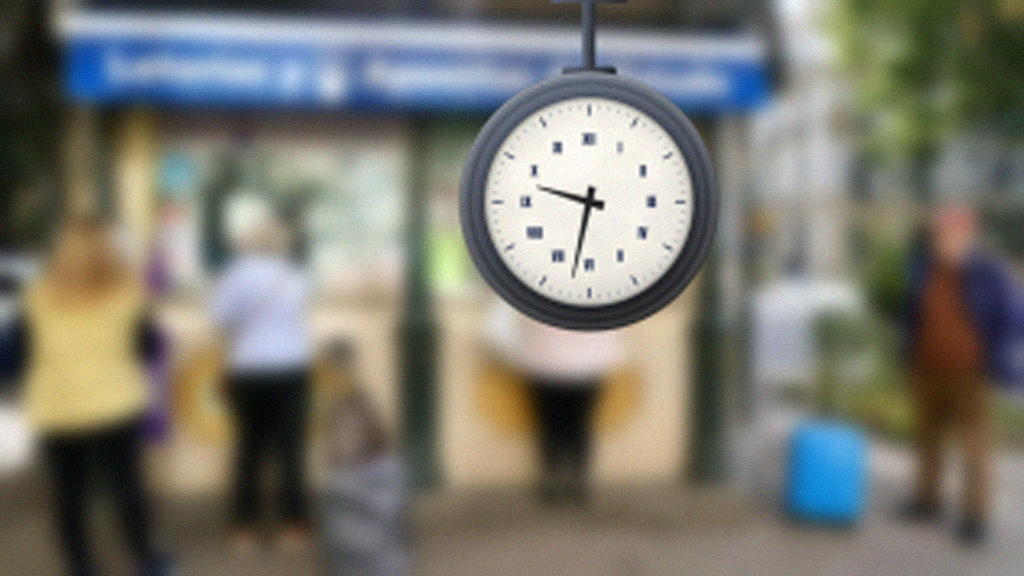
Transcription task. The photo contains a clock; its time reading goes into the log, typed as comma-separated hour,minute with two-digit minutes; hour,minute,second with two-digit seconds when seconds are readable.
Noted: 9,32
